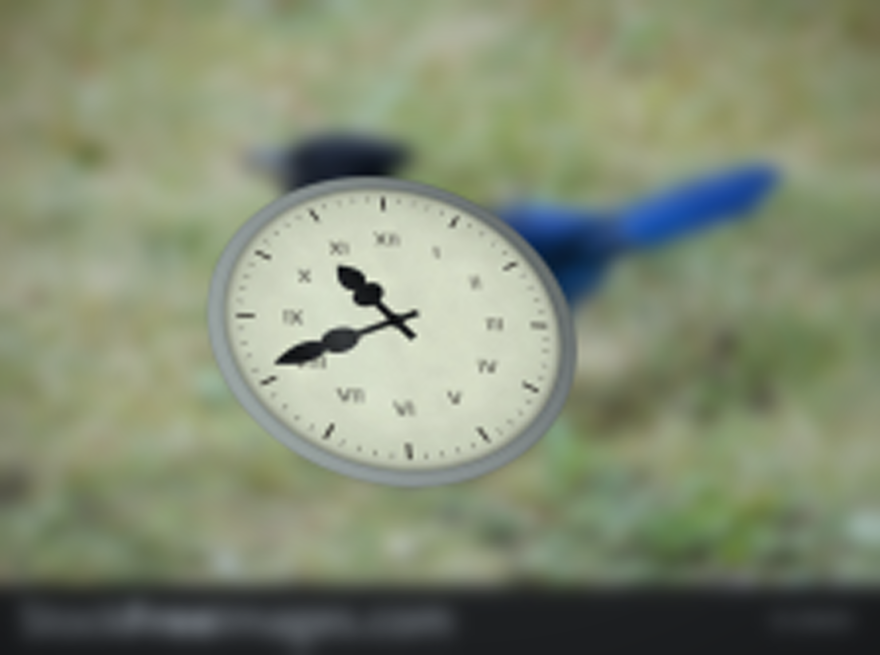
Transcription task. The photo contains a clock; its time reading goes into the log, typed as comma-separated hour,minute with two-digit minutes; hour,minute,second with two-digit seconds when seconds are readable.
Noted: 10,41
